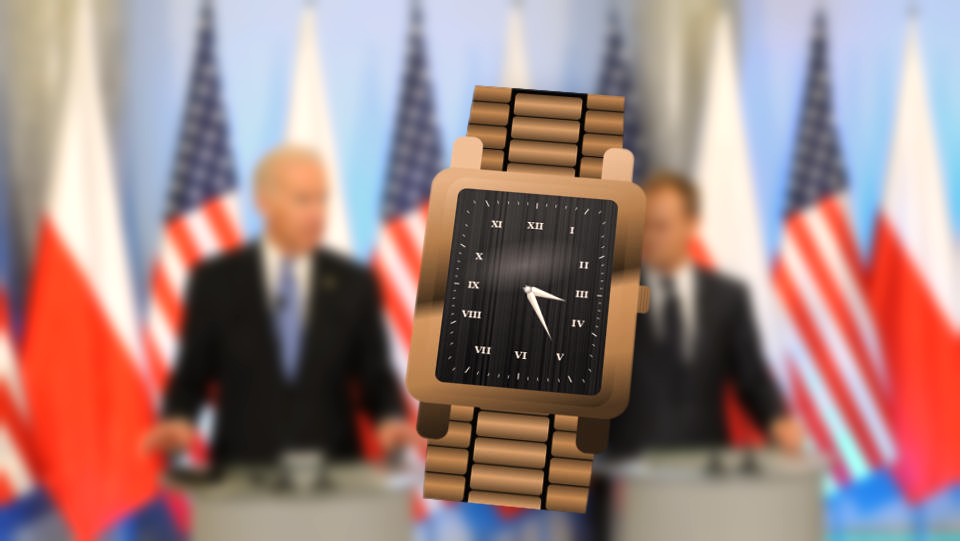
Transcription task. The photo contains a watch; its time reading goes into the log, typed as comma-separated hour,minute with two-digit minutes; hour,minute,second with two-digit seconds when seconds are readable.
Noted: 3,25
